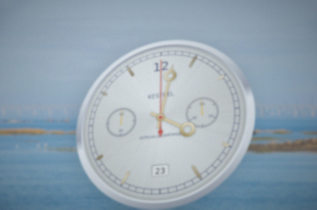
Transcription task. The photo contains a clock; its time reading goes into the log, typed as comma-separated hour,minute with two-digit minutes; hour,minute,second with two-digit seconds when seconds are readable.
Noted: 4,02
